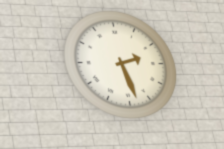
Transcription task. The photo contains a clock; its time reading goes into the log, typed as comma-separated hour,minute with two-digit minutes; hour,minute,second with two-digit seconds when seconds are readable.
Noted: 2,28
